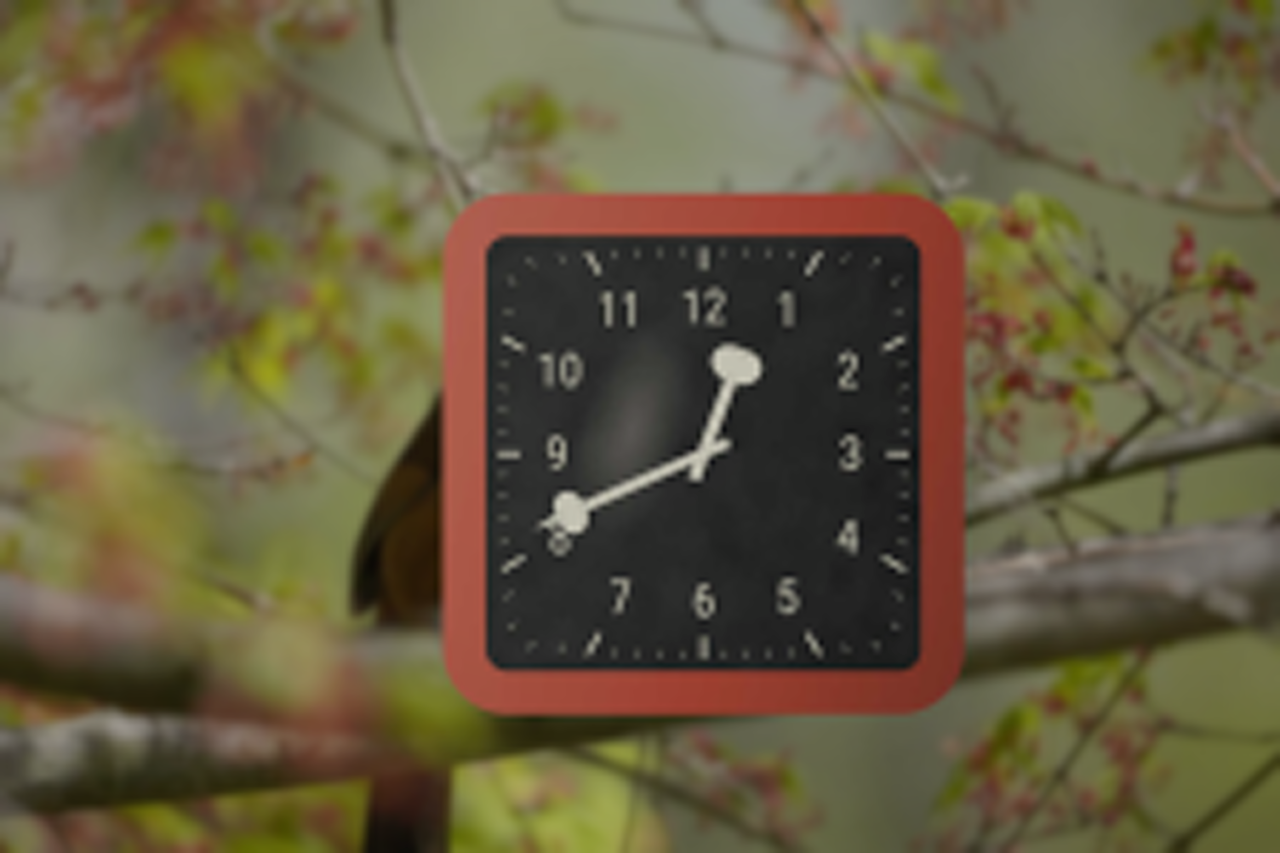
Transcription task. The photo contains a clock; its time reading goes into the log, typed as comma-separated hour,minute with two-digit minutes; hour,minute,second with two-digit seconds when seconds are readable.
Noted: 12,41
